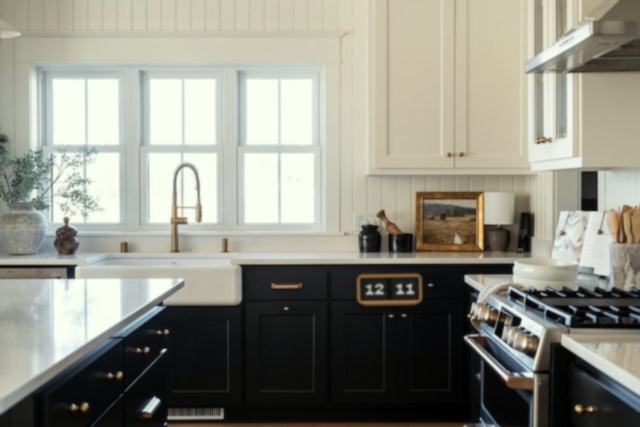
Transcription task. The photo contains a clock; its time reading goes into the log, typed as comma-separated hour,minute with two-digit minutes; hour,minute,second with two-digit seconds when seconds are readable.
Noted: 12,11
